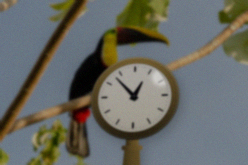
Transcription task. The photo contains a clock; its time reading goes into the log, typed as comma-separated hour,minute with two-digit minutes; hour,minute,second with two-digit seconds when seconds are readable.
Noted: 12,53
